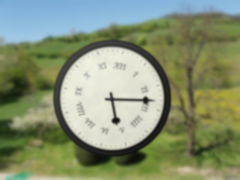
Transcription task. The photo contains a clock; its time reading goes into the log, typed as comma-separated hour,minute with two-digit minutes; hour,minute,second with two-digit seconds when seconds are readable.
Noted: 5,13
